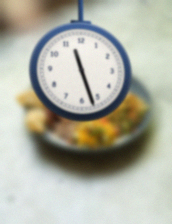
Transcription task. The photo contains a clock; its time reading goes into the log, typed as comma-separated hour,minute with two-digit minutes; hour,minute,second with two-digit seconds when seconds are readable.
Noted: 11,27
